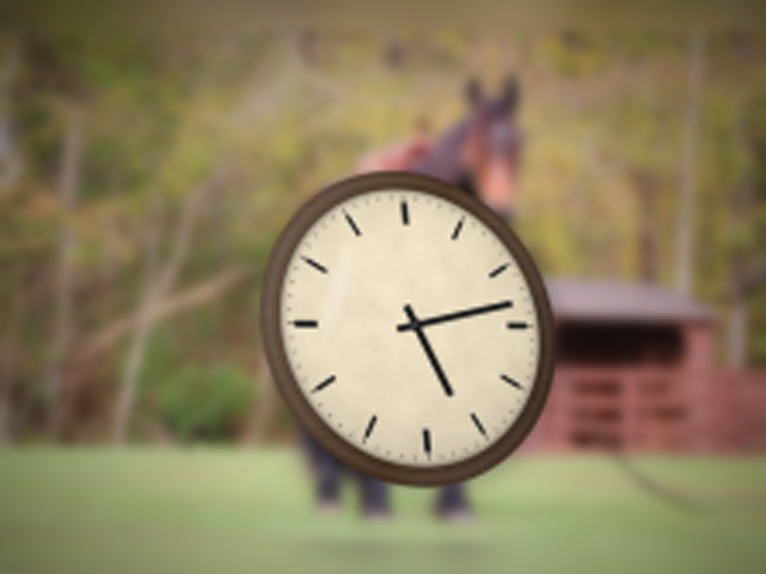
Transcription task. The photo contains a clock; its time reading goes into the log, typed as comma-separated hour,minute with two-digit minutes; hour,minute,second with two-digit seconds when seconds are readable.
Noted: 5,13
